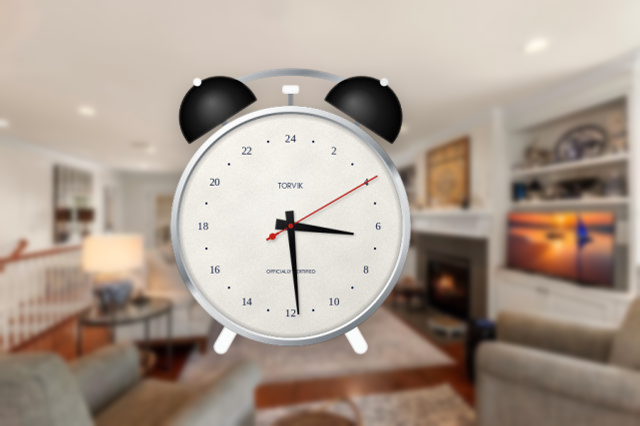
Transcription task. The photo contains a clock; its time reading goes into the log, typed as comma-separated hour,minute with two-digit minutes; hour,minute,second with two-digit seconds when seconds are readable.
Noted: 6,29,10
